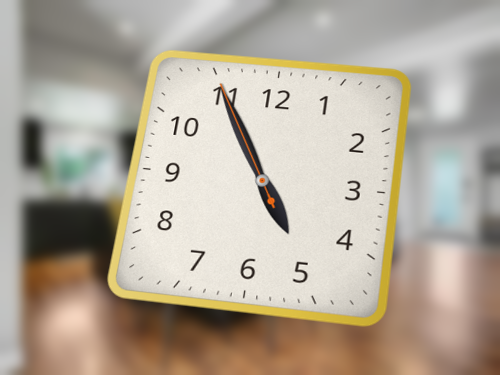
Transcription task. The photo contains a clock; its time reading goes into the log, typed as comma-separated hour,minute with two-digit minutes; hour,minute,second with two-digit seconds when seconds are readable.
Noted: 4,54,55
